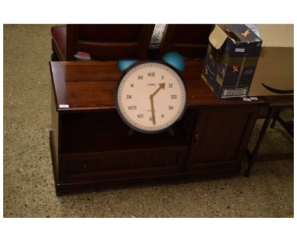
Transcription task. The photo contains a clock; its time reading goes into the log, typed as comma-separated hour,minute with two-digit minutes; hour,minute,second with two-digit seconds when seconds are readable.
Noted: 1,29
